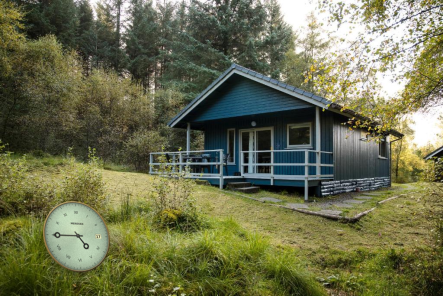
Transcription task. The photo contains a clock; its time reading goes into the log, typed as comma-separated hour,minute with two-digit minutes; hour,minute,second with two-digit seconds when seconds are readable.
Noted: 4,45
